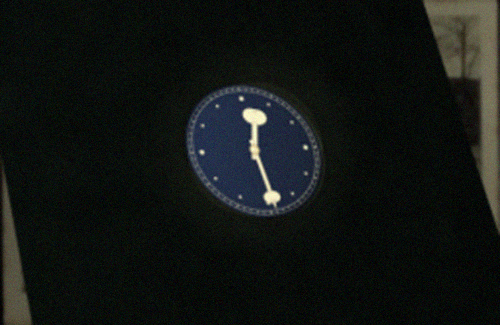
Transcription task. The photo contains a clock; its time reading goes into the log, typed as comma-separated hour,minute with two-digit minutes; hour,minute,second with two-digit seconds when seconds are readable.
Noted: 12,29
